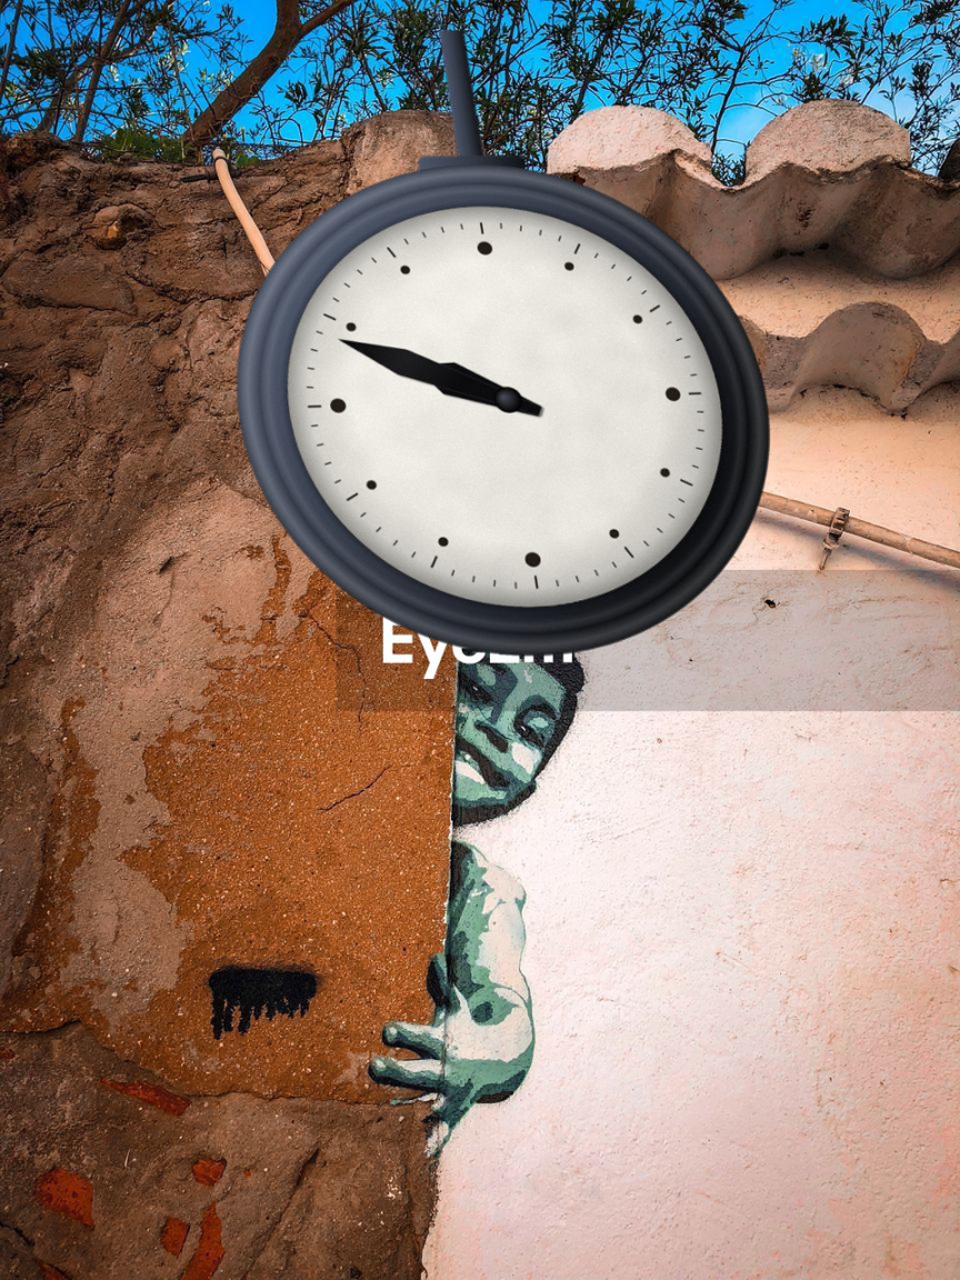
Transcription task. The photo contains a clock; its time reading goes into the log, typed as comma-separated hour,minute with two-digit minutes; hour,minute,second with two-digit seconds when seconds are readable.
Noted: 9,49
